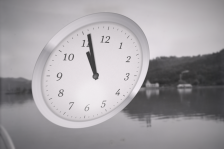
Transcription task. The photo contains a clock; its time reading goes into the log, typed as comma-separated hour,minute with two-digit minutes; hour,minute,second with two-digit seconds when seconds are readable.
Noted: 10,56
